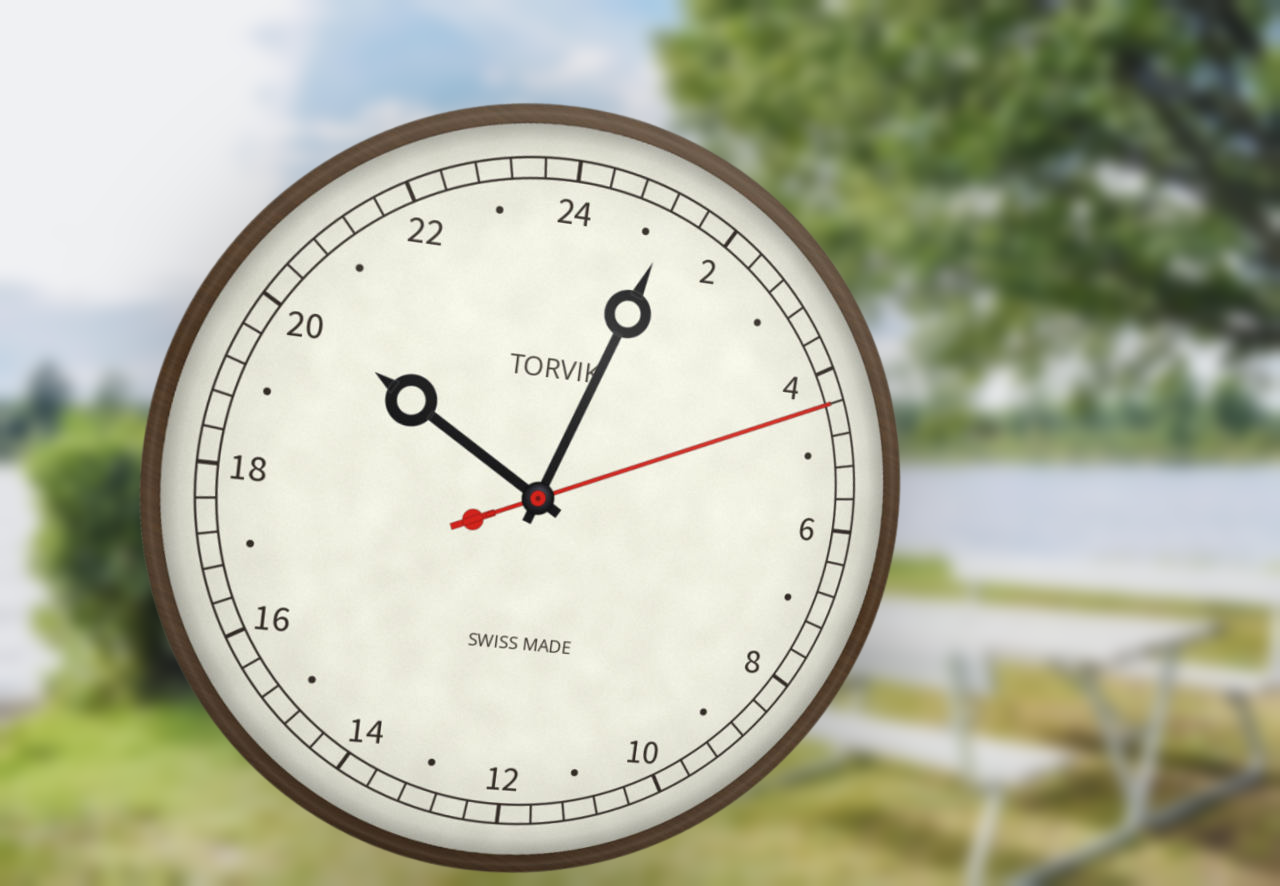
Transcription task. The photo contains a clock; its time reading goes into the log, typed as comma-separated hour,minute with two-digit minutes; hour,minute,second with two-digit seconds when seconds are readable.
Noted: 20,03,11
